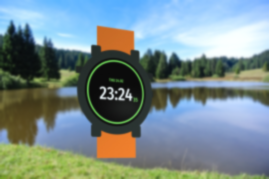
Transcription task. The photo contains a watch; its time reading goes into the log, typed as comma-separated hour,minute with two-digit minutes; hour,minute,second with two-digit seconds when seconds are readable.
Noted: 23,24
